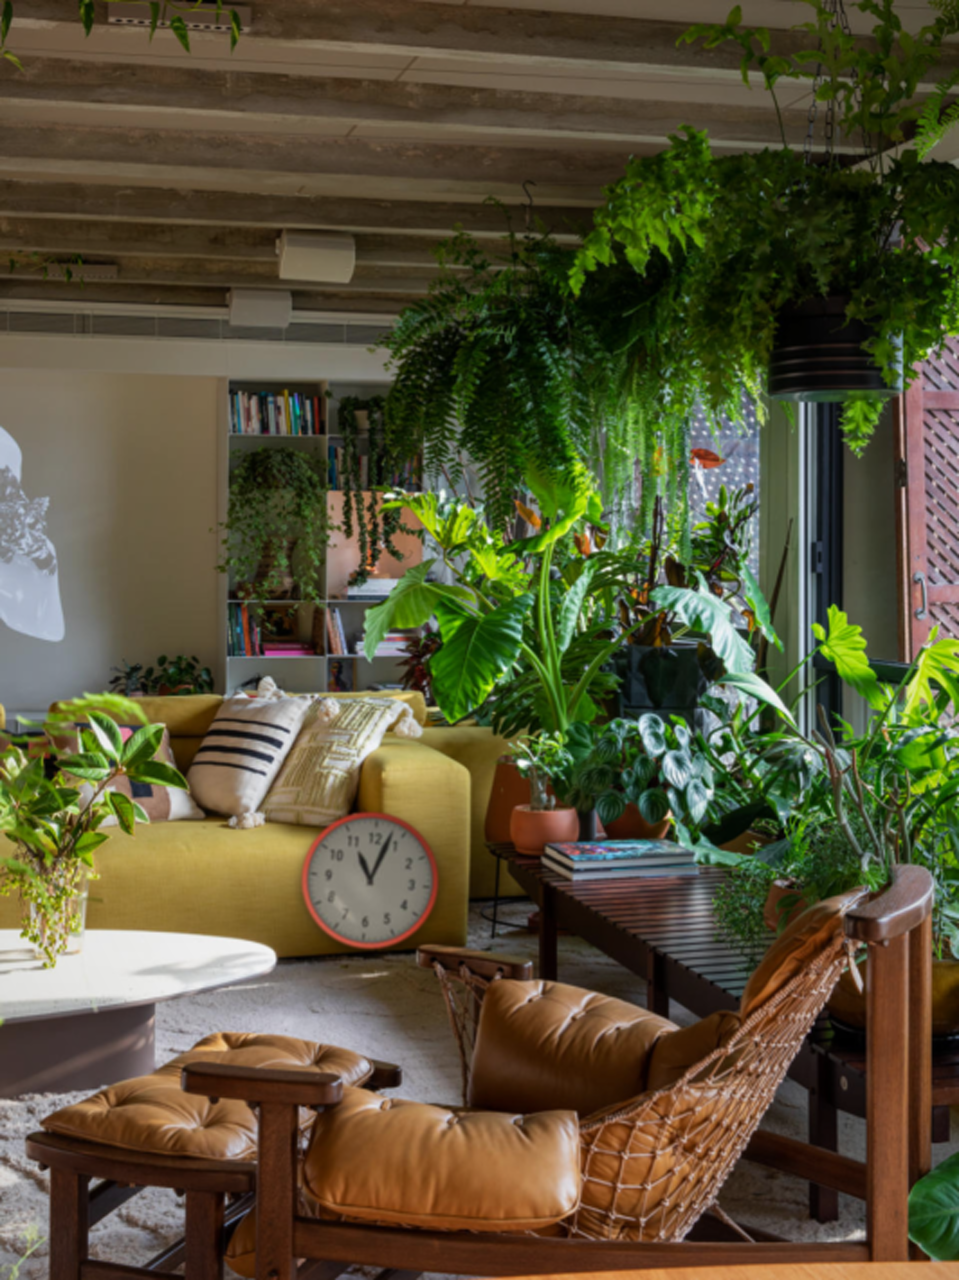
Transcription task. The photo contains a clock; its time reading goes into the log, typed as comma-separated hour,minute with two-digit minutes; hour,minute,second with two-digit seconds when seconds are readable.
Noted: 11,03
